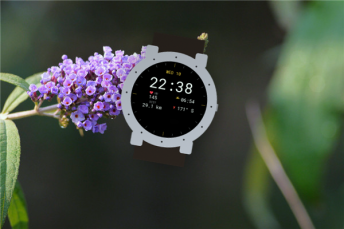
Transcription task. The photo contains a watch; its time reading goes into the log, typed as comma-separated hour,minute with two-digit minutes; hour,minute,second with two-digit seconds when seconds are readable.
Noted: 22,38
